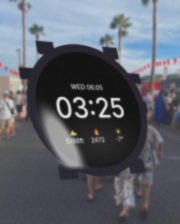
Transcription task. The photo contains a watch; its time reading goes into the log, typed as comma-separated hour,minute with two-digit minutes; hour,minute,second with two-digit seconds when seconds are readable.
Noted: 3,25
